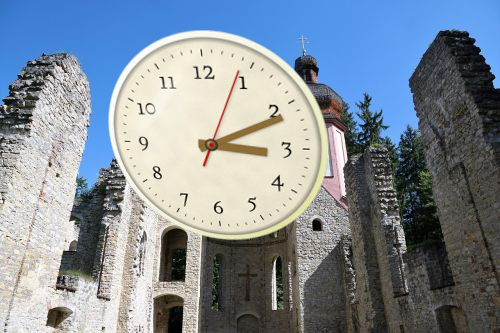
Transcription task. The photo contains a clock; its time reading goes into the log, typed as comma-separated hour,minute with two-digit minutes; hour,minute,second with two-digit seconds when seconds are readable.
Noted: 3,11,04
